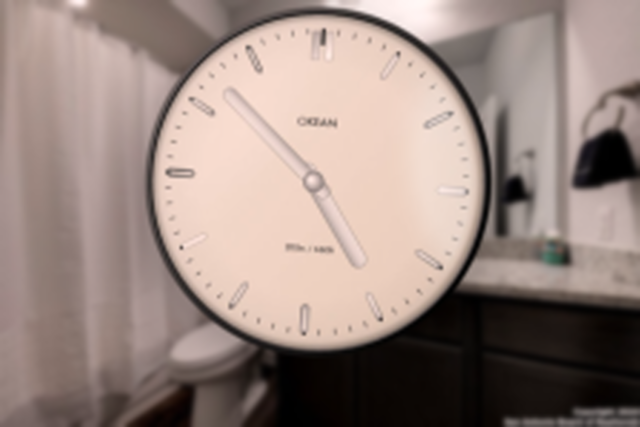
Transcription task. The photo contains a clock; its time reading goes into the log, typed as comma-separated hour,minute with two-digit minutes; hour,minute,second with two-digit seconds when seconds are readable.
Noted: 4,52
